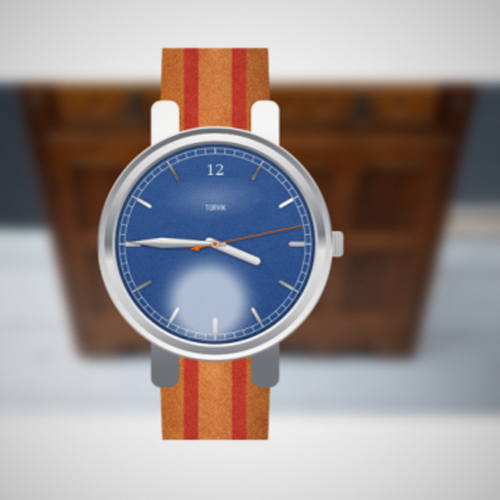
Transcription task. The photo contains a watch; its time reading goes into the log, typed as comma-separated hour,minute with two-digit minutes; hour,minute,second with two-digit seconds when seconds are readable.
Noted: 3,45,13
